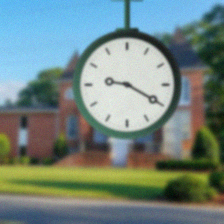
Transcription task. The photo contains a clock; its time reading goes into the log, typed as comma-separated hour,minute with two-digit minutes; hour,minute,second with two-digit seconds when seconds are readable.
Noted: 9,20
